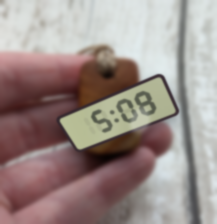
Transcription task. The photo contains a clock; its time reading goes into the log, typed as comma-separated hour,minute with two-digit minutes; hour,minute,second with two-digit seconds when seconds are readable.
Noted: 5,08
